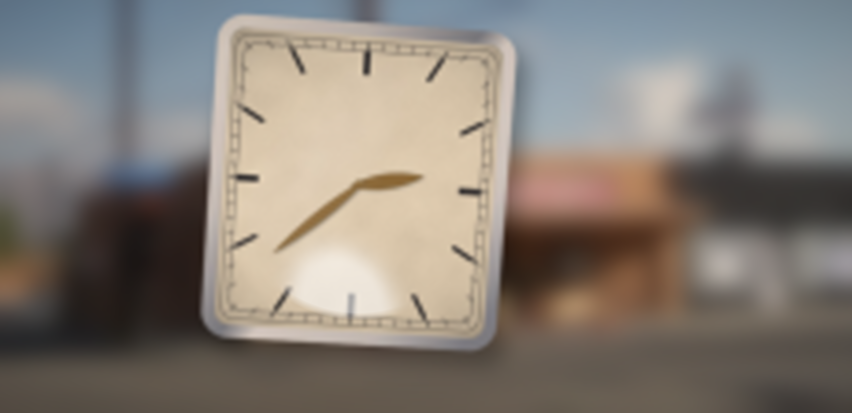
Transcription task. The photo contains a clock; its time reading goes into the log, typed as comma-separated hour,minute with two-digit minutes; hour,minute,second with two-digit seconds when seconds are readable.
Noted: 2,38
